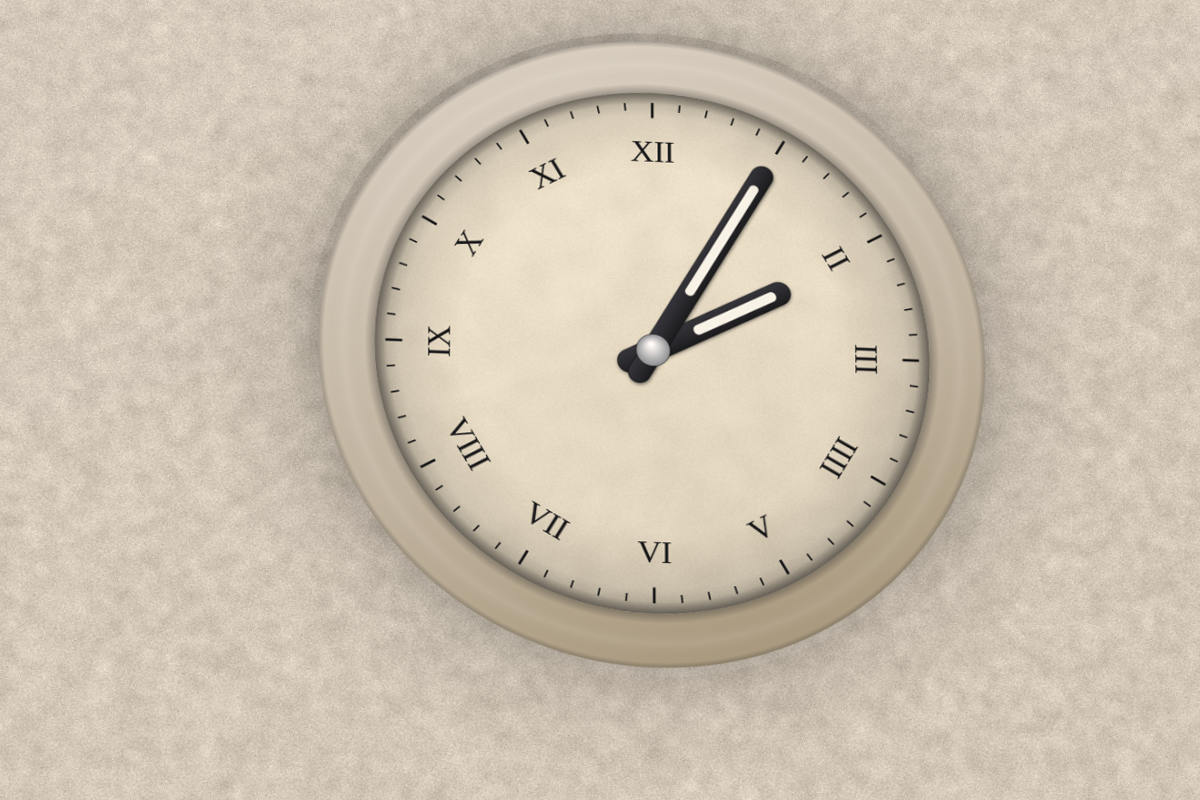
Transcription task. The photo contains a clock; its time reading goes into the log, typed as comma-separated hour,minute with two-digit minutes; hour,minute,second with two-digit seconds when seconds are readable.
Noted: 2,05
